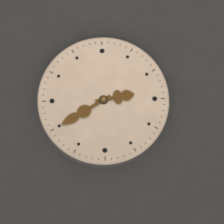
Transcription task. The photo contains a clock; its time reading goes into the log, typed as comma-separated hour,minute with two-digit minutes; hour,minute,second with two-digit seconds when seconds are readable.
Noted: 2,40
